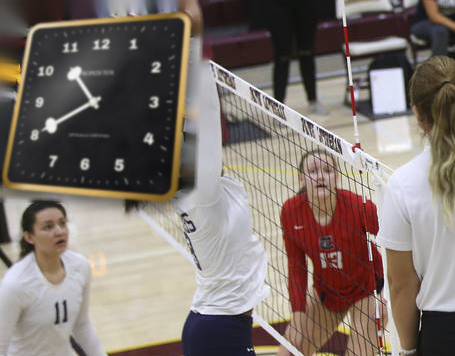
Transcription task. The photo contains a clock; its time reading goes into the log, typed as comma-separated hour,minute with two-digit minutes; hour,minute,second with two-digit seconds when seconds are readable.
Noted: 10,40
